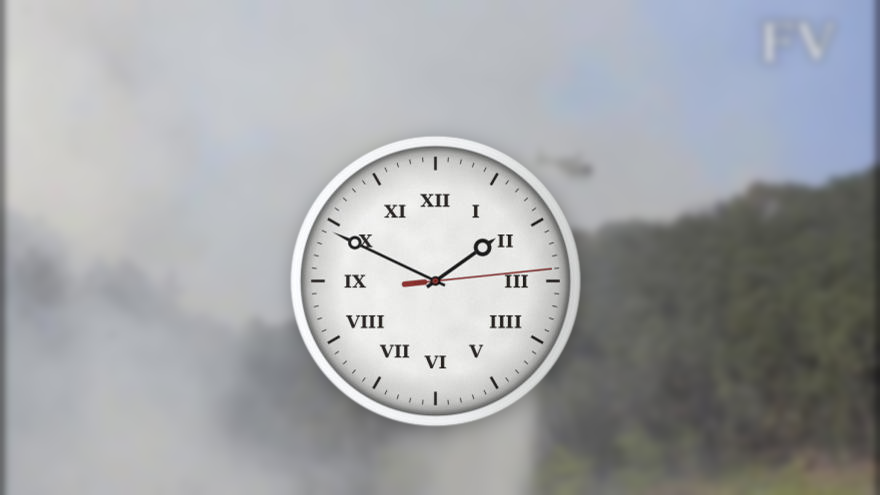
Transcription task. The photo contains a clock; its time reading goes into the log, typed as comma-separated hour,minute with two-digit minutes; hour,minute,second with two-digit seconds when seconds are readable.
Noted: 1,49,14
